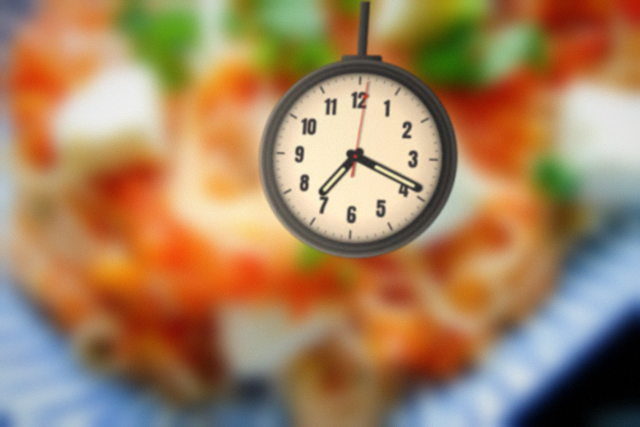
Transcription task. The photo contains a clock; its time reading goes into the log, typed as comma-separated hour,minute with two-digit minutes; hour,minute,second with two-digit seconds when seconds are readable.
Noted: 7,19,01
